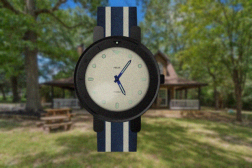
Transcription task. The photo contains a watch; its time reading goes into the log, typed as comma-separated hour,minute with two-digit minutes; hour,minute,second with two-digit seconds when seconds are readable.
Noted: 5,06
